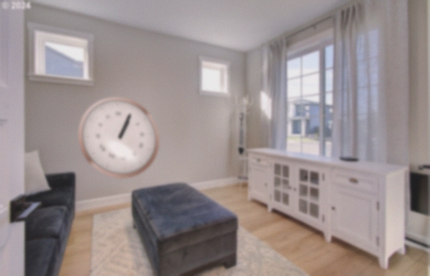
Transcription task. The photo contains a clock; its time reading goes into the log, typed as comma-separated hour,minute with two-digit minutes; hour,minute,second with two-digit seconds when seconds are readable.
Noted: 1,05
